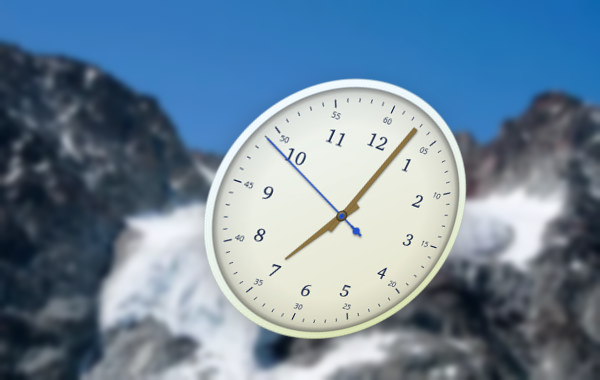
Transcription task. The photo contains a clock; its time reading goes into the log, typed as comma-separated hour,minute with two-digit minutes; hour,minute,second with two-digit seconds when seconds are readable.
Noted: 7,02,49
